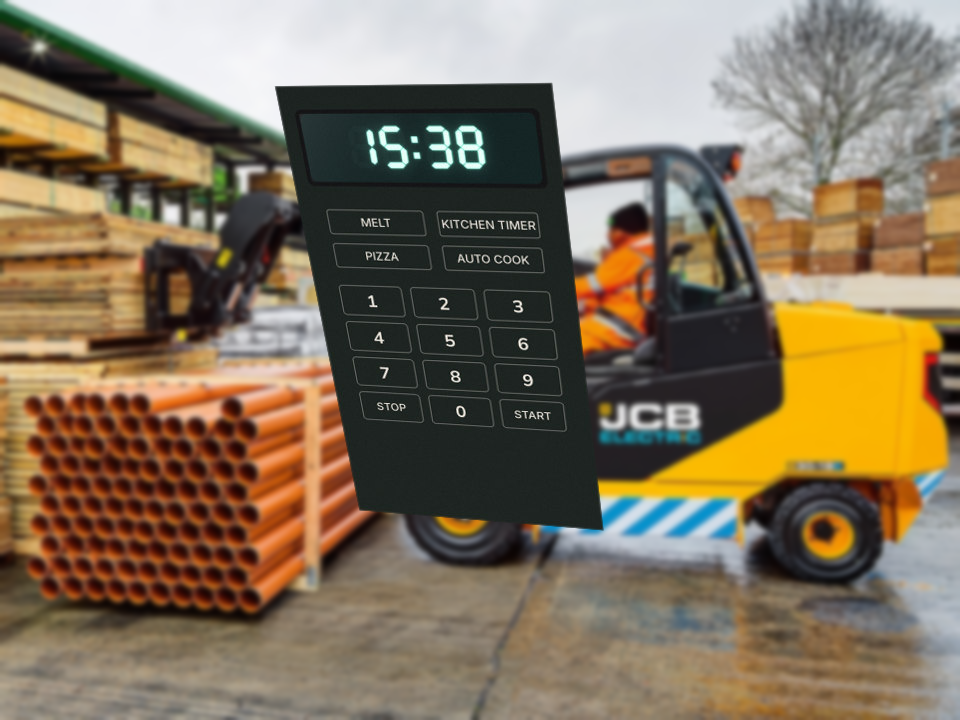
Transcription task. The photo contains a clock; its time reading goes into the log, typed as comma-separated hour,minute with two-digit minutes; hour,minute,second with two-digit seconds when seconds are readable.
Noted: 15,38
